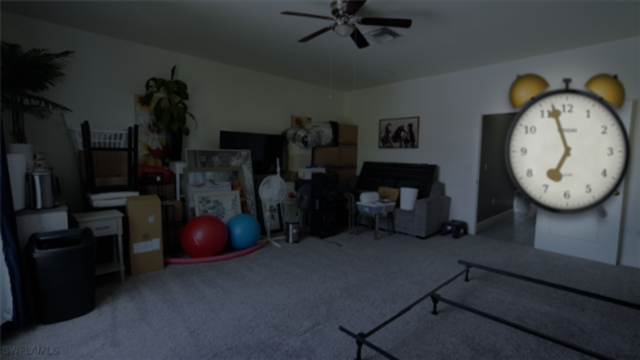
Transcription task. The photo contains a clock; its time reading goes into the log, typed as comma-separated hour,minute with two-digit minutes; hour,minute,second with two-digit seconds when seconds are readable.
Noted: 6,57
